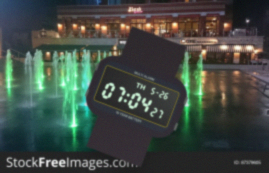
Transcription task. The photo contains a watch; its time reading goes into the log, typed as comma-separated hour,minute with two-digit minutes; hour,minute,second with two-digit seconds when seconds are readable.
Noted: 7,04
